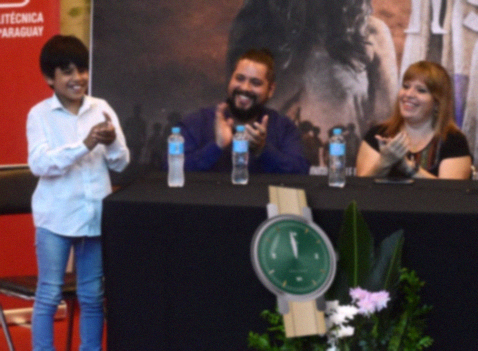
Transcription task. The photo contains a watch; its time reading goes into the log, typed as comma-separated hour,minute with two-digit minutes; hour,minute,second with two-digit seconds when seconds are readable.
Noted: 11,59
